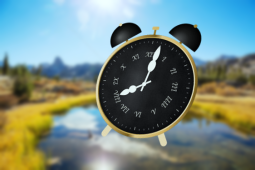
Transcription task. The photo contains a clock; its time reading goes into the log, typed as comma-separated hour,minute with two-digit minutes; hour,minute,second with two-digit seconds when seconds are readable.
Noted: 8,02
